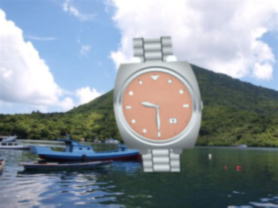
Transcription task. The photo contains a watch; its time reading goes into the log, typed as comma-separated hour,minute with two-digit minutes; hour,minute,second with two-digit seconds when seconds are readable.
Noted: 9,30
